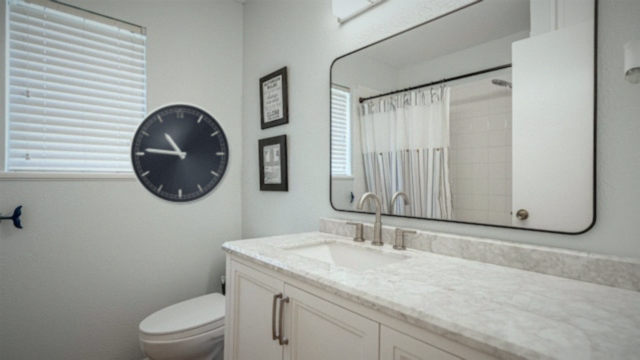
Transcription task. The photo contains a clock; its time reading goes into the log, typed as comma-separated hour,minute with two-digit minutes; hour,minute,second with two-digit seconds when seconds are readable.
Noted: 10,46
